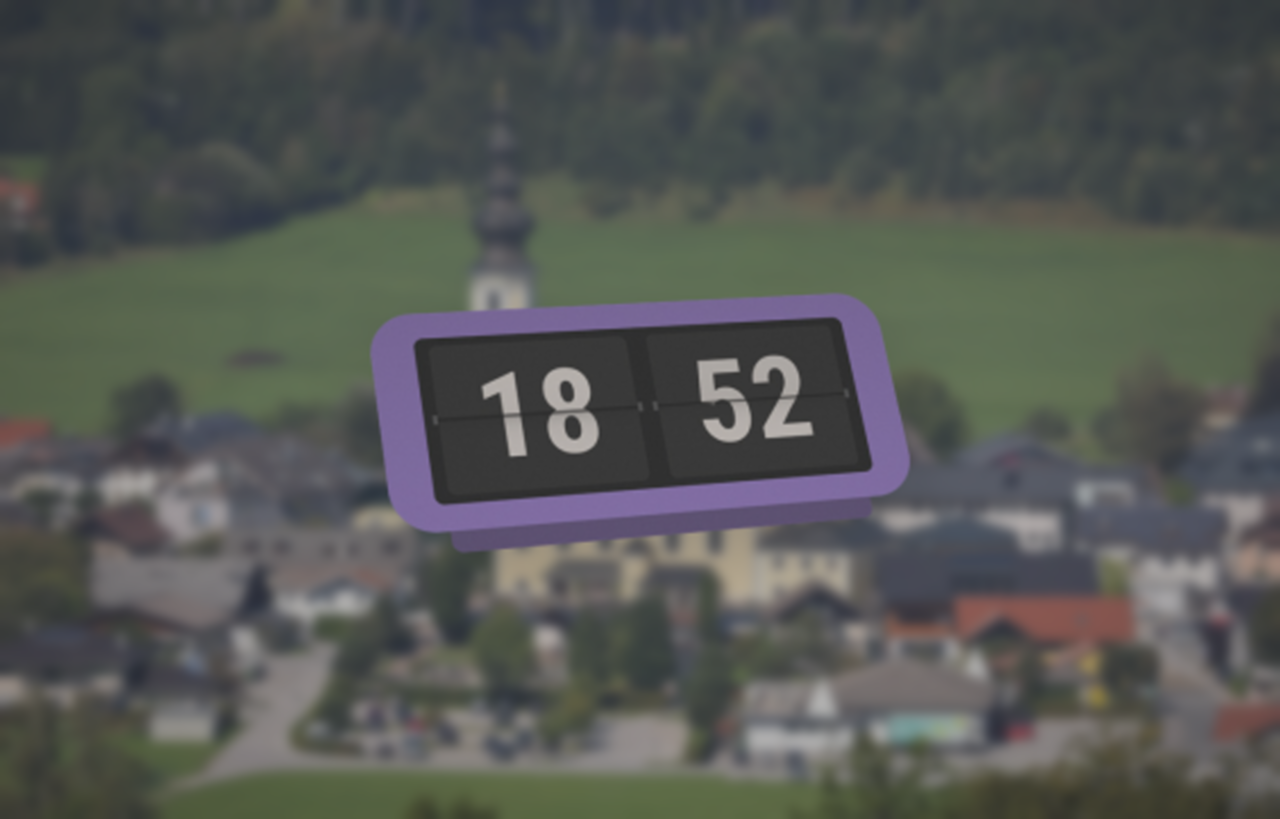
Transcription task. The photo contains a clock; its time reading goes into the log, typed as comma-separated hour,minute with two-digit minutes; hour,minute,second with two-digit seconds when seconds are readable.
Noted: 18,52
